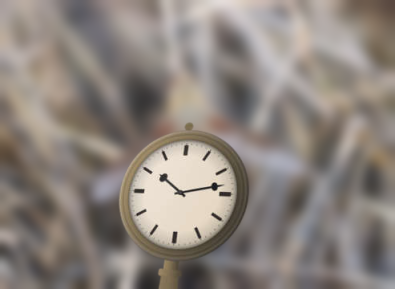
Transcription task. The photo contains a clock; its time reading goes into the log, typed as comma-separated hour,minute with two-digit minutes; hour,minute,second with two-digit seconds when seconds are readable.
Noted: 10,13
